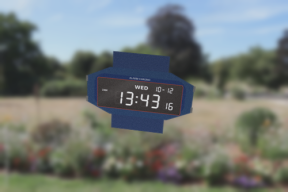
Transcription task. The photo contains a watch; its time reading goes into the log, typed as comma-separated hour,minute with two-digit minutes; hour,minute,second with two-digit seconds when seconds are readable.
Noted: 13,43,16
